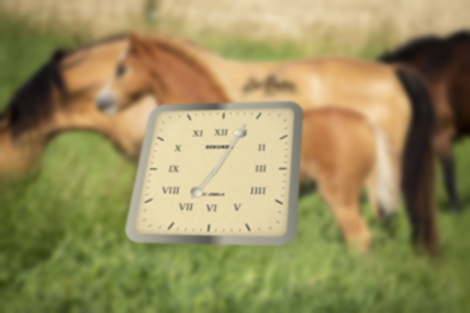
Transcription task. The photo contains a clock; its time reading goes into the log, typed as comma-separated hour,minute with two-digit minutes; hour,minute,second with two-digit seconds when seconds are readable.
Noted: 7,04
